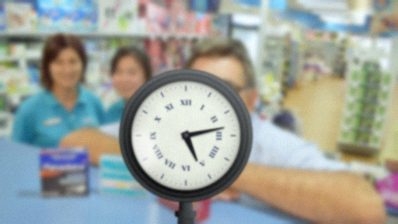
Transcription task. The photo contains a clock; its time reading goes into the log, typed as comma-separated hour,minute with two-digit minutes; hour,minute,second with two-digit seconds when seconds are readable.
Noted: 5,13
